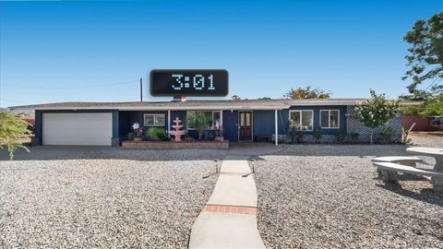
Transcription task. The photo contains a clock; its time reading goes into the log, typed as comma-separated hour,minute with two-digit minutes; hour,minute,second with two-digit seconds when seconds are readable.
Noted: 3,01
